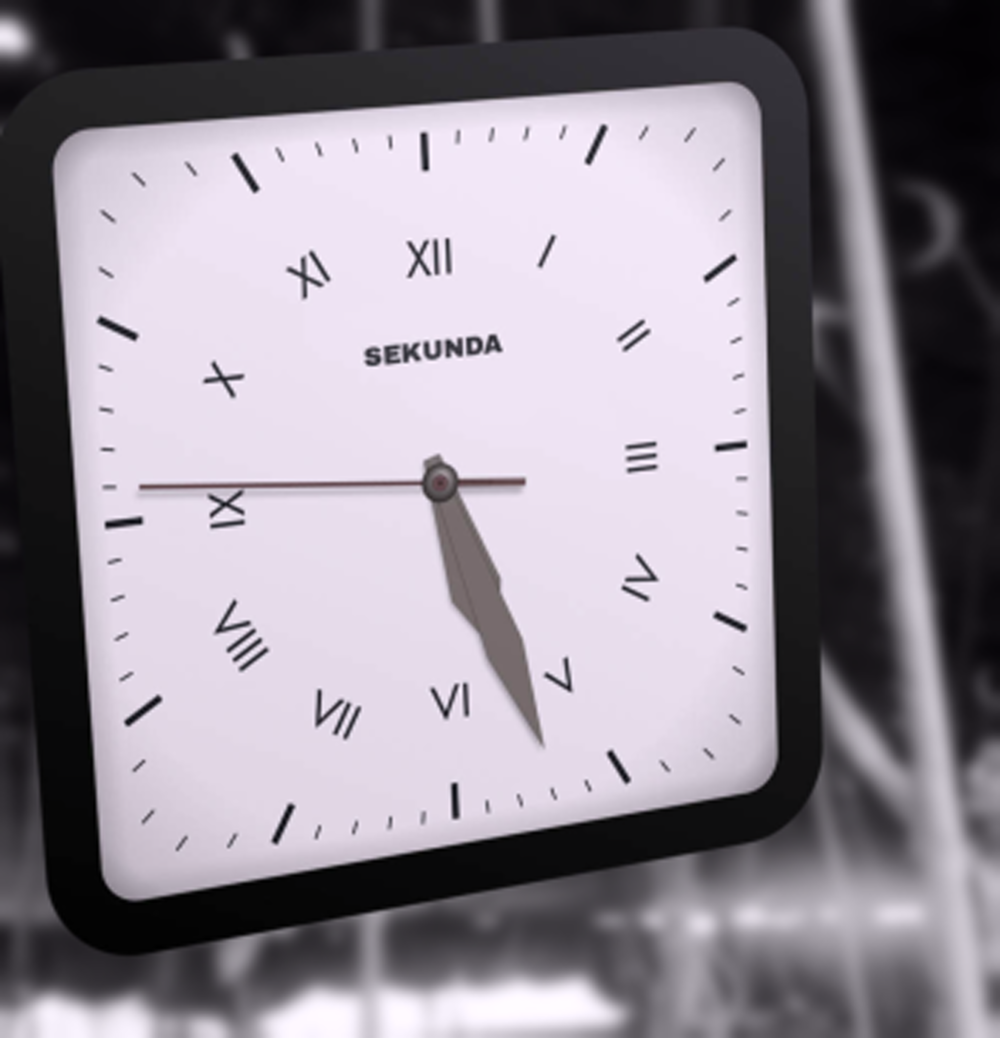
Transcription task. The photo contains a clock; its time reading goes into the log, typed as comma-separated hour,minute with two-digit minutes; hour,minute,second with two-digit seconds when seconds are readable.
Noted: 5,26,46
